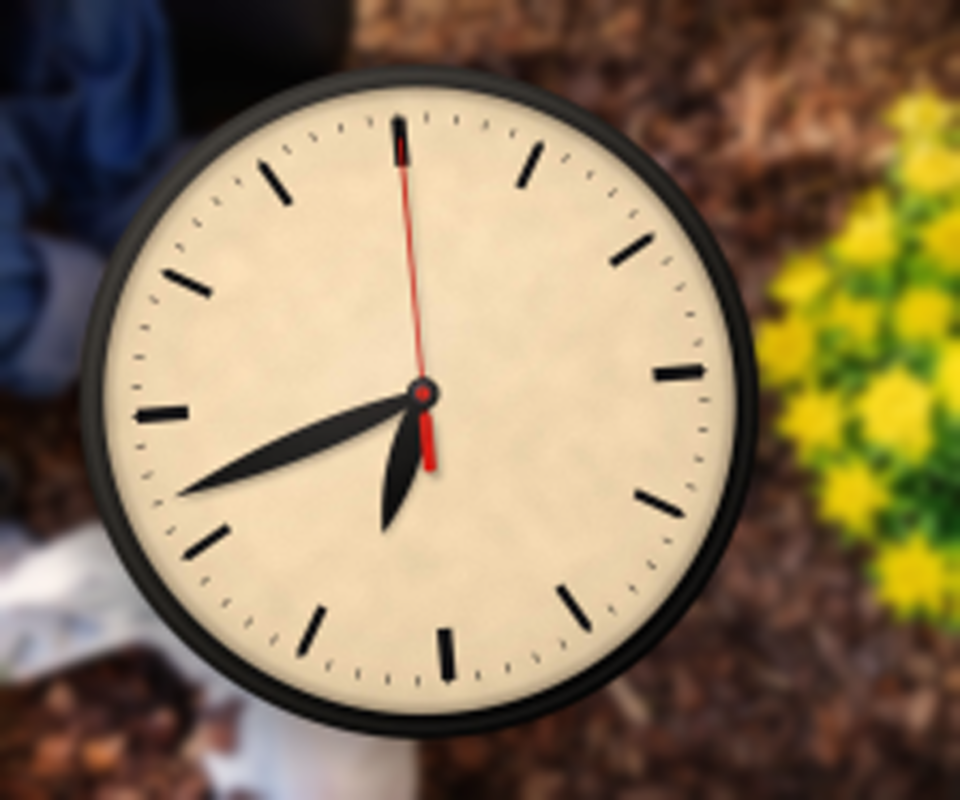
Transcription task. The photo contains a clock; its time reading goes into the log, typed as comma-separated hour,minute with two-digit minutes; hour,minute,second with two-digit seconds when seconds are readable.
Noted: 6,42,00
